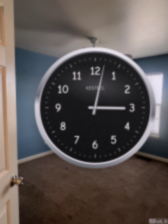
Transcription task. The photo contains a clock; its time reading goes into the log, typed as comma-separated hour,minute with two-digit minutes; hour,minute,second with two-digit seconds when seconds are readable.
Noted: 3,02
